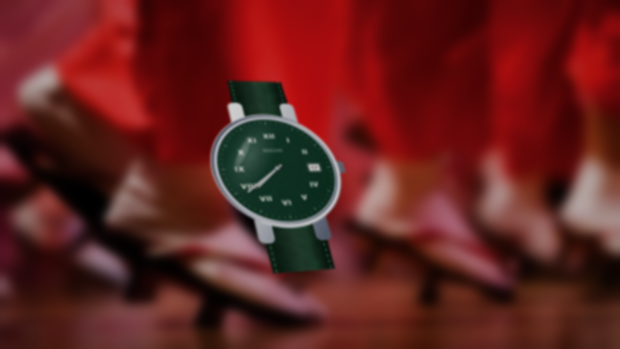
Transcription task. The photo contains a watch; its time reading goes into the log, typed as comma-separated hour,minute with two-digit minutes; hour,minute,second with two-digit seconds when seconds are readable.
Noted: 7,39
